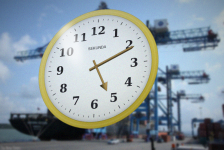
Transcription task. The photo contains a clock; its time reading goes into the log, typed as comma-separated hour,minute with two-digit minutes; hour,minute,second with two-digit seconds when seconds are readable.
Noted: 5,11
